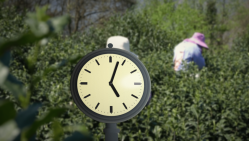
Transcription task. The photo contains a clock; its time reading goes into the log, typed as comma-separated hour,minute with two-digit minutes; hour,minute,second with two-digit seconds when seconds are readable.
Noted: 5,03
